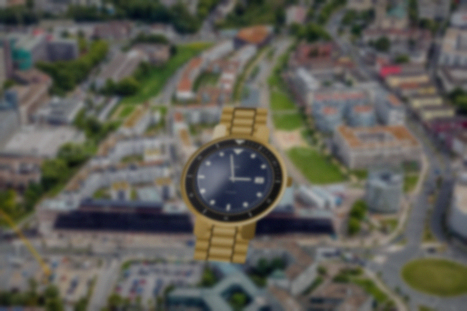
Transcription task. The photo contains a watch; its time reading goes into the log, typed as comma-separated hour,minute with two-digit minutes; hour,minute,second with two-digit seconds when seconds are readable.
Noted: 2,58
